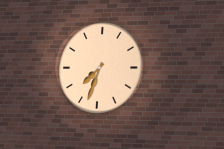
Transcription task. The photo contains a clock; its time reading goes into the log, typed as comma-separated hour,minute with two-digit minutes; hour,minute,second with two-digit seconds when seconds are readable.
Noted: 7,33
